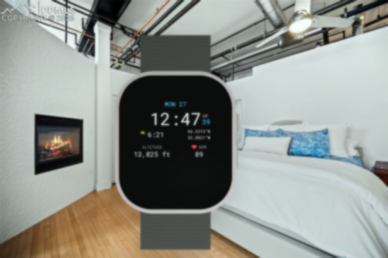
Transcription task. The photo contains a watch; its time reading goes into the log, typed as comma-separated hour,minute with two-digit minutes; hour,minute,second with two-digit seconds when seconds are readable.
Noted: 12,47
